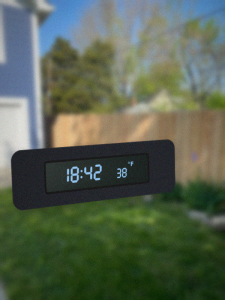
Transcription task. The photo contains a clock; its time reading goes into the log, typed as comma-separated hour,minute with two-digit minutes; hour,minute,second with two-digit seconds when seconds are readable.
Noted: 18,42
